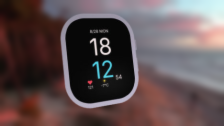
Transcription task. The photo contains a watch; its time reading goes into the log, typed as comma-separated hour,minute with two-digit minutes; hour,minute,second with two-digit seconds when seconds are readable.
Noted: 18,12
